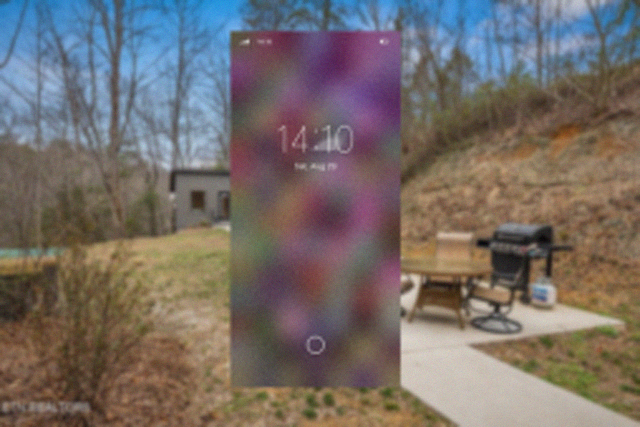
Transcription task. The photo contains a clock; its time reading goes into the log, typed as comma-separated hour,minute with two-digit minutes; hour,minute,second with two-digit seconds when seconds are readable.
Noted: 14,10
